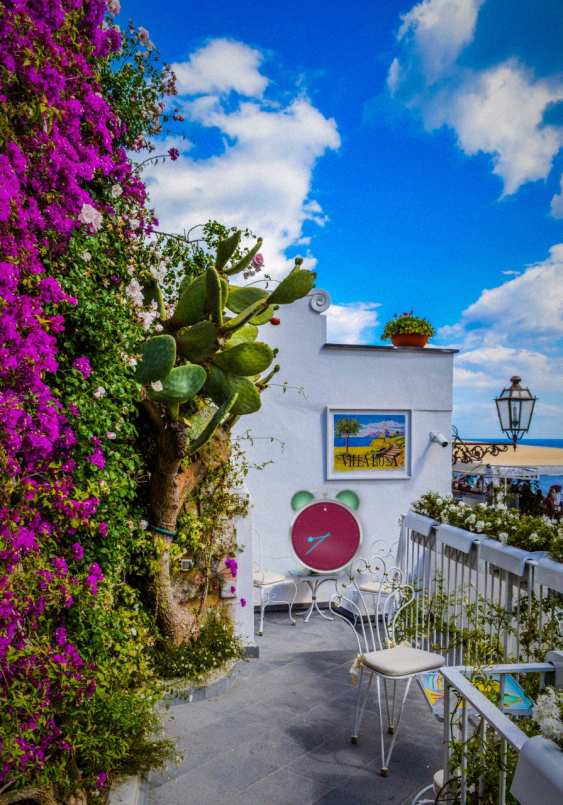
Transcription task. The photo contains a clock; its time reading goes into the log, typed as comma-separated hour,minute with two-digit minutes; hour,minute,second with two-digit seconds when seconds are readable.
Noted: 8,38
